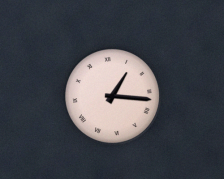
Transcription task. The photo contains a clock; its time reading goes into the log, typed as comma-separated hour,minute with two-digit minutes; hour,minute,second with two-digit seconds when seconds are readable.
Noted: 1,17
